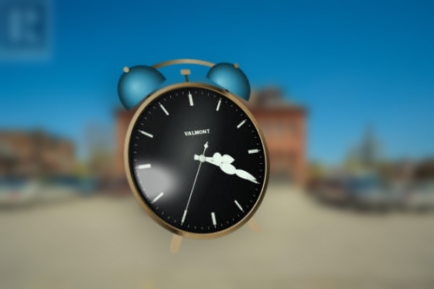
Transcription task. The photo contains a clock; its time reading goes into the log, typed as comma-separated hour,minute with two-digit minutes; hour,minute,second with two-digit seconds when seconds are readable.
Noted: 3,19,35
